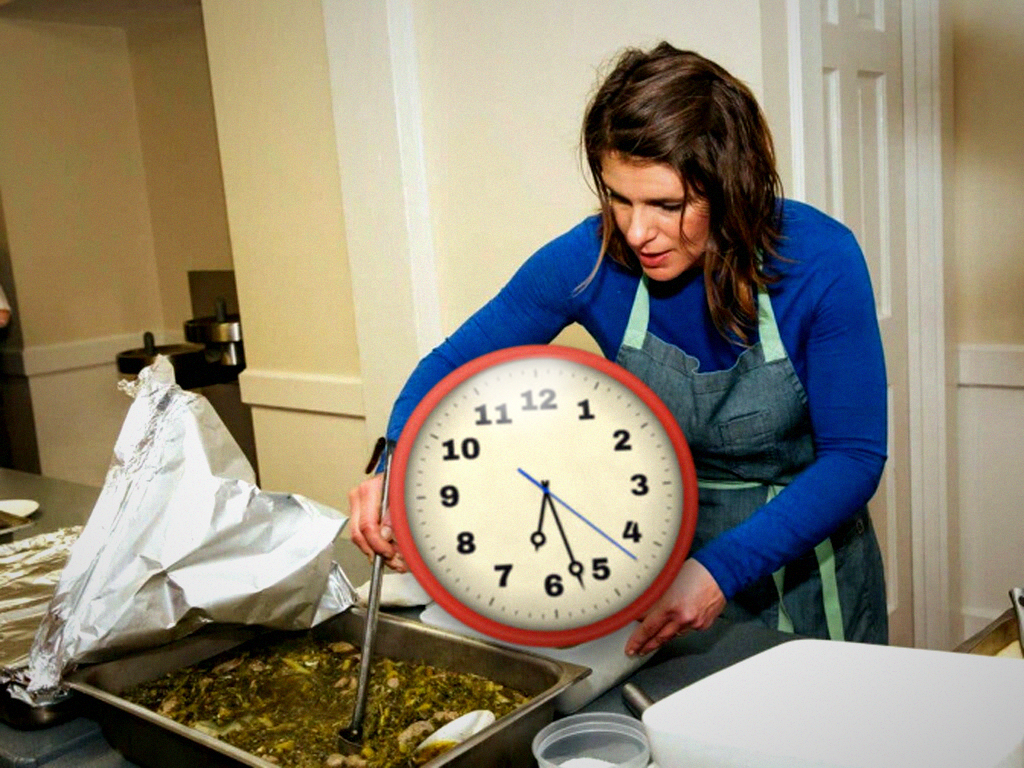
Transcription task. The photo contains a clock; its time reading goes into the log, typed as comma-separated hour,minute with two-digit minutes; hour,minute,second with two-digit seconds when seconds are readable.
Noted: 6,27,22
